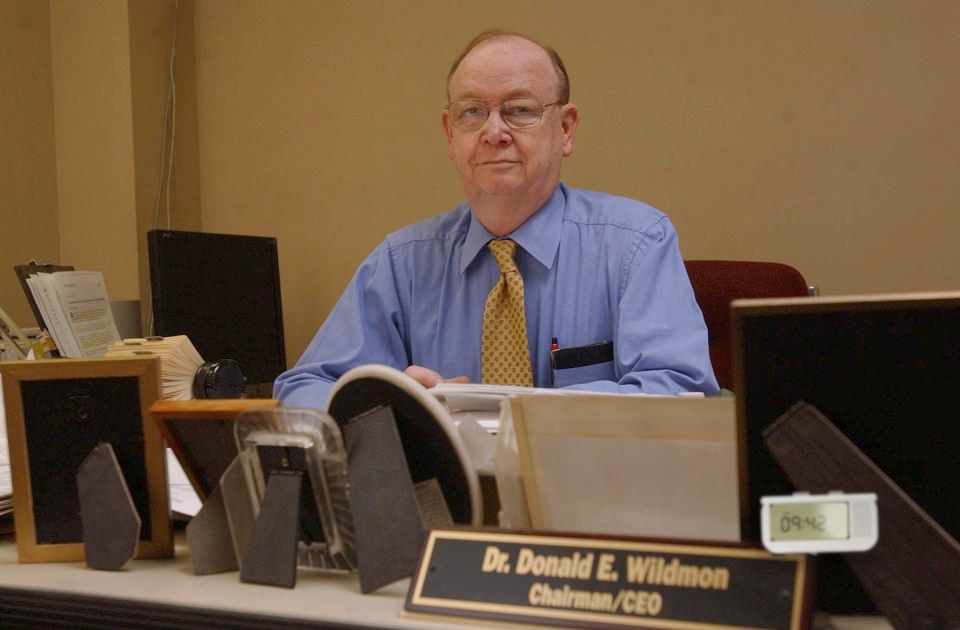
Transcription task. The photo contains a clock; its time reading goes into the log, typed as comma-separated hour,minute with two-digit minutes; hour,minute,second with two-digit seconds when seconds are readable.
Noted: 9,42
